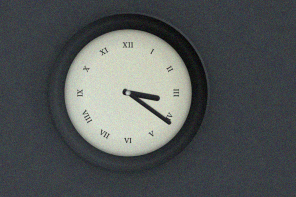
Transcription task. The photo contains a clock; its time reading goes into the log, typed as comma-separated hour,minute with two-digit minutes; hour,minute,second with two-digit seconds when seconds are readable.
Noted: 3,21
